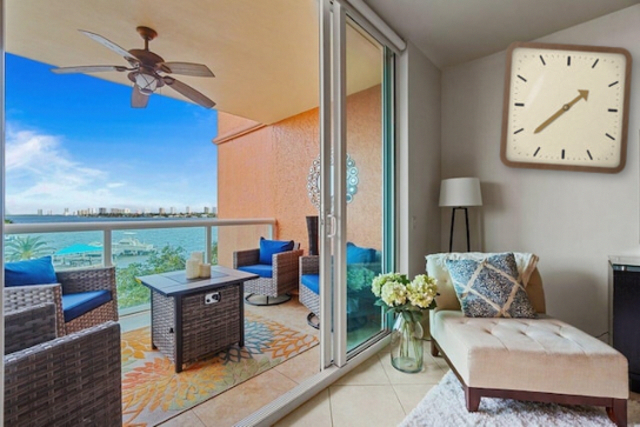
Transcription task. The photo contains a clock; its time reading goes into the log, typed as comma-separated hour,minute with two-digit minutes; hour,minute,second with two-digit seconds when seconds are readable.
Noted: 1,38
